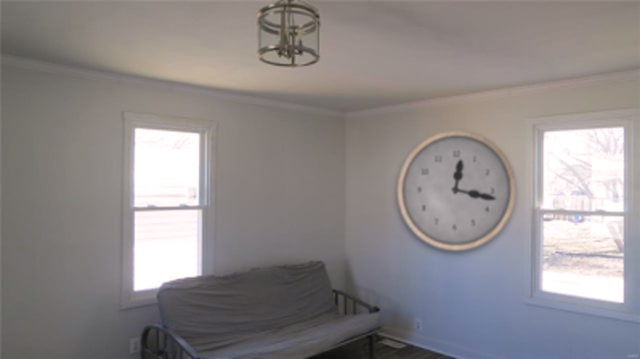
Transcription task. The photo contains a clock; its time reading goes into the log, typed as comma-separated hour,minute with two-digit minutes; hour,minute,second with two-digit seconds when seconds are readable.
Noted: 12,17
